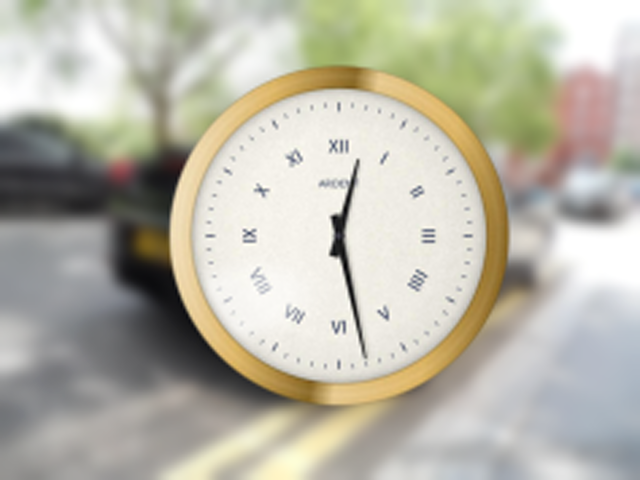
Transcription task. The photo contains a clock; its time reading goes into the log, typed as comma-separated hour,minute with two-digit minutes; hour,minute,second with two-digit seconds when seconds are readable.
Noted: 12,28
